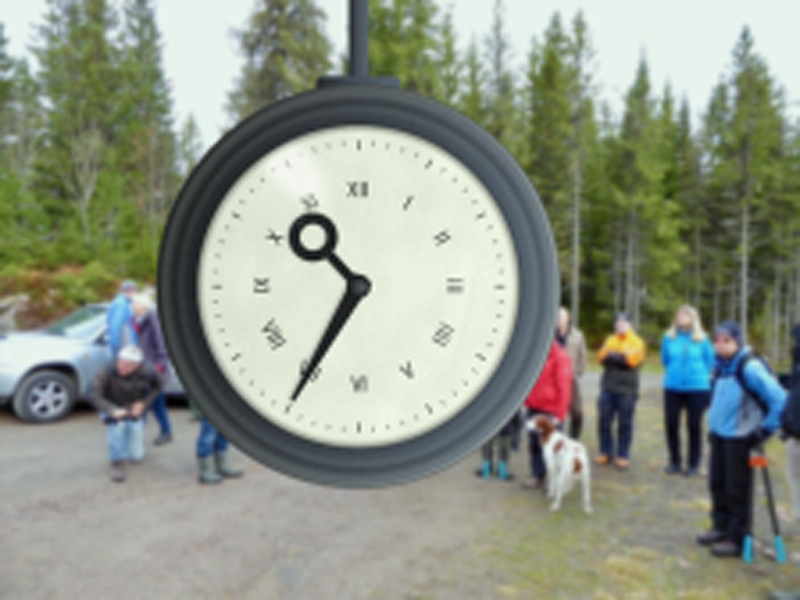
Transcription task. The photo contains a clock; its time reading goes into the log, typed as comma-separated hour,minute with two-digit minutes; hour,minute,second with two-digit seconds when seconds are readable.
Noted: 10,35
